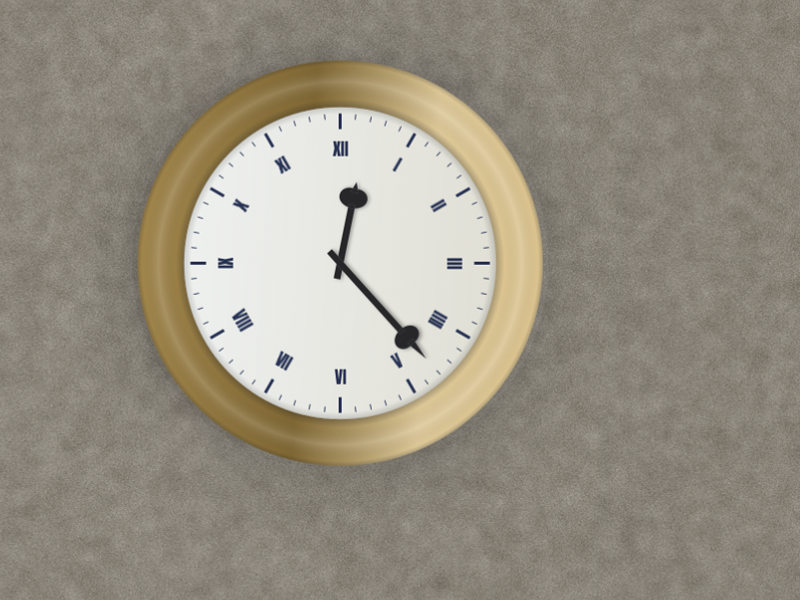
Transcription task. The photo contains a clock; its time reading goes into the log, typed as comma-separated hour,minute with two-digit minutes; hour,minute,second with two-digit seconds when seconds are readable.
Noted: 12,23
